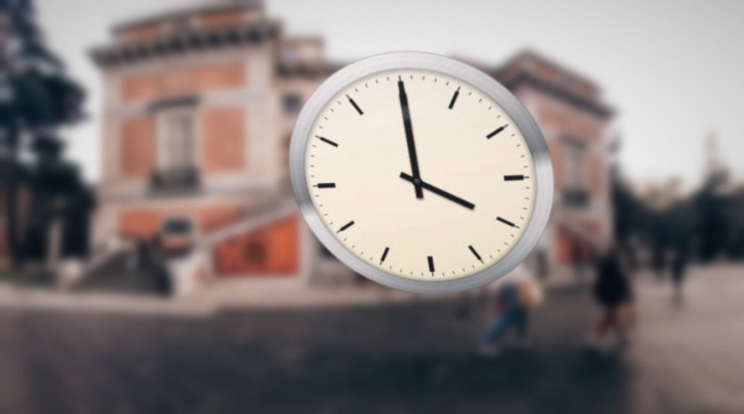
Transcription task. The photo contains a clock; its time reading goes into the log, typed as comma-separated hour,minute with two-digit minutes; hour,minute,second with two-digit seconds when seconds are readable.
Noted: 4,00
